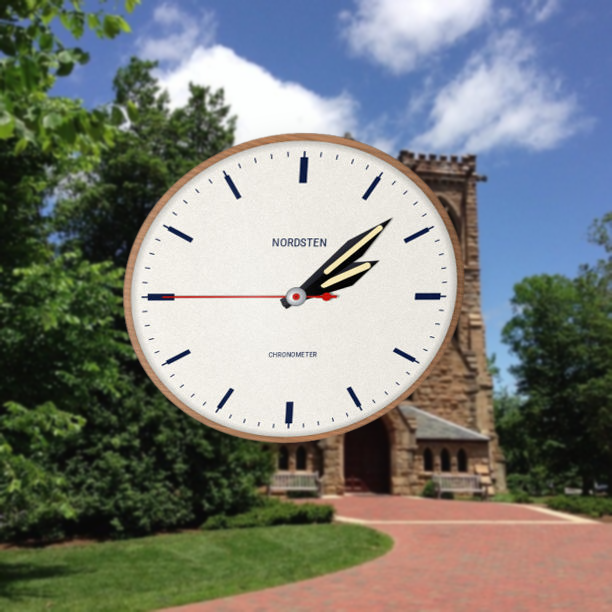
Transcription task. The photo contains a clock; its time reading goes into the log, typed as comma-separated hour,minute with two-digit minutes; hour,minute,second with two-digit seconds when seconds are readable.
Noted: 2,07,45
